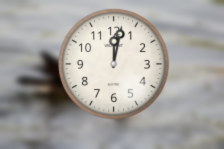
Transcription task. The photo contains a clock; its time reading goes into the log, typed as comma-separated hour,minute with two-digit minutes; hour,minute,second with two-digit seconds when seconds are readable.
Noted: 12,02
